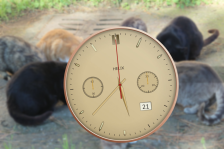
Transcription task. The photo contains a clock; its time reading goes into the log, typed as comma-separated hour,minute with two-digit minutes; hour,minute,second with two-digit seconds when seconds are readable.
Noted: 5,38
